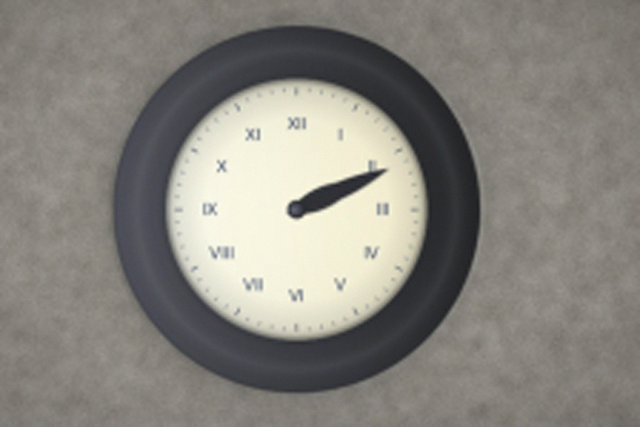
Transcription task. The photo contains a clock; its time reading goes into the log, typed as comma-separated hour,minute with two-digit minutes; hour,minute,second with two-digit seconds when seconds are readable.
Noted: 2,11
